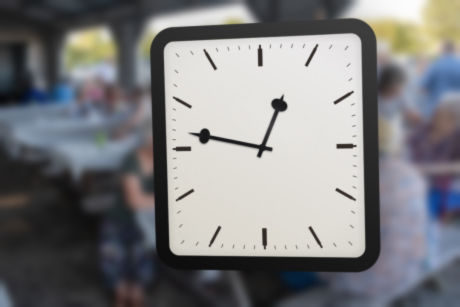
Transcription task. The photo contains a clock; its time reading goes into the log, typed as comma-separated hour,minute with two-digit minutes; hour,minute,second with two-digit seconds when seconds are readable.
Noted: 12,47
